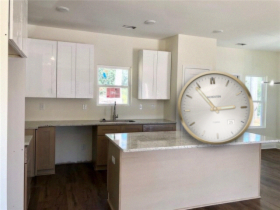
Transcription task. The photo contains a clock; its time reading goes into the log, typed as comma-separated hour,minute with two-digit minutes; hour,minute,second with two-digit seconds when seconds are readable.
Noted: 2,54
